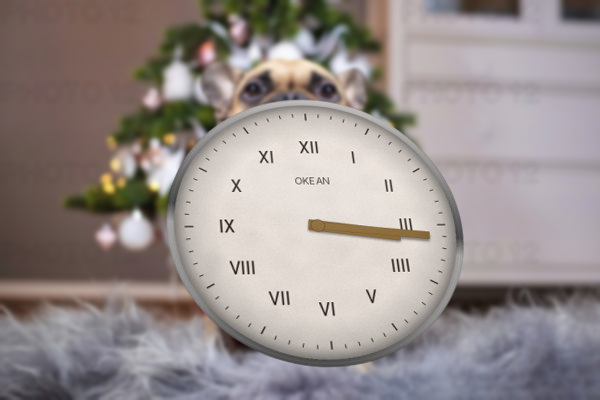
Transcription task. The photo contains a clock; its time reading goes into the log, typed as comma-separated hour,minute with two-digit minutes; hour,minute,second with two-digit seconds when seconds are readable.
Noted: 3,16
